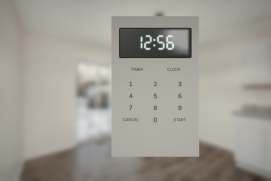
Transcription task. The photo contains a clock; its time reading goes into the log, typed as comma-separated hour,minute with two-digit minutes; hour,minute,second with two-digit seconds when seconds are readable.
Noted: 12,56
